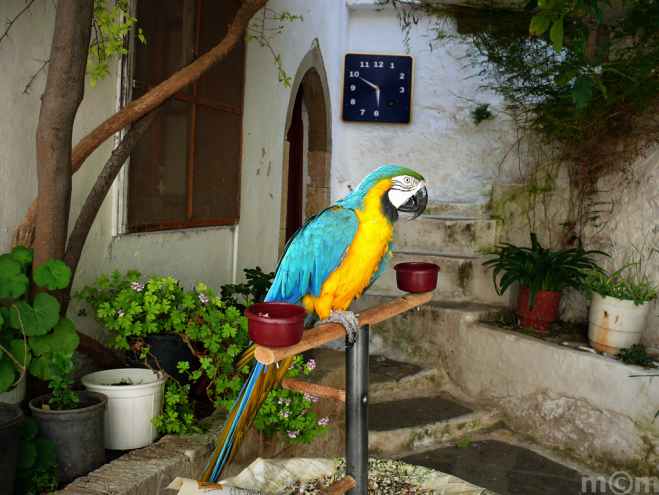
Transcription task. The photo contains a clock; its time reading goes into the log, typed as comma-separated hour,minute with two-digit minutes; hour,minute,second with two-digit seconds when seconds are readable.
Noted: 5,50
